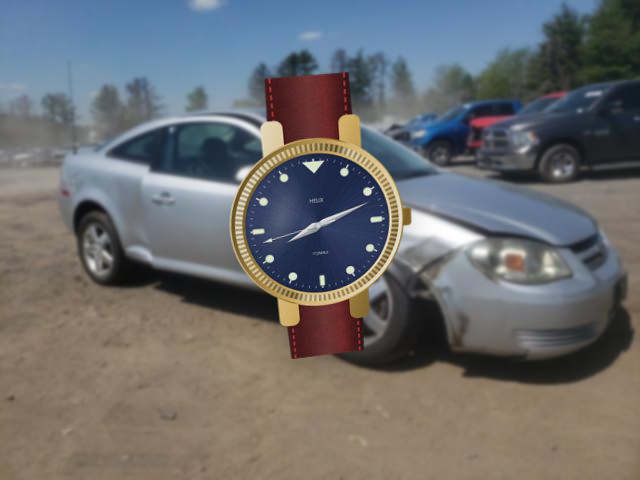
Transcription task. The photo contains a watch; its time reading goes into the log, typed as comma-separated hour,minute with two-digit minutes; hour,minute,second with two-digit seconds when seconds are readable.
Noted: 8,11,43
